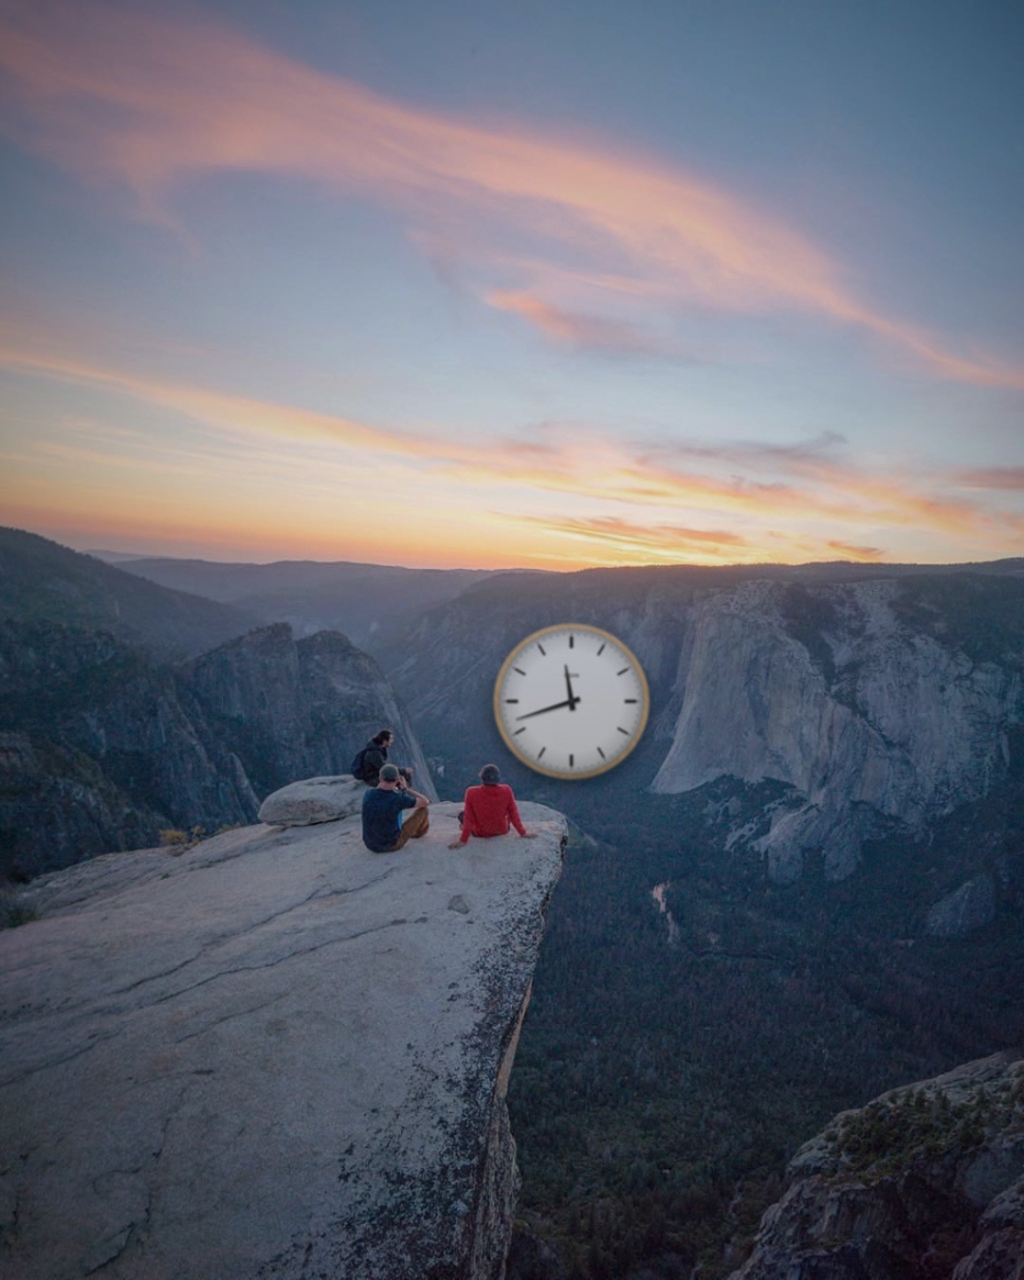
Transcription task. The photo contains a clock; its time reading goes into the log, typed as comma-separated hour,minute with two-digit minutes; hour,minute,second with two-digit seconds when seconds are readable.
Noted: 11,42
